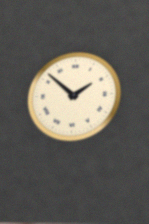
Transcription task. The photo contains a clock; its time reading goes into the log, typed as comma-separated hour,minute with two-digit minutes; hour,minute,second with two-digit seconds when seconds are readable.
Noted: 1,52
